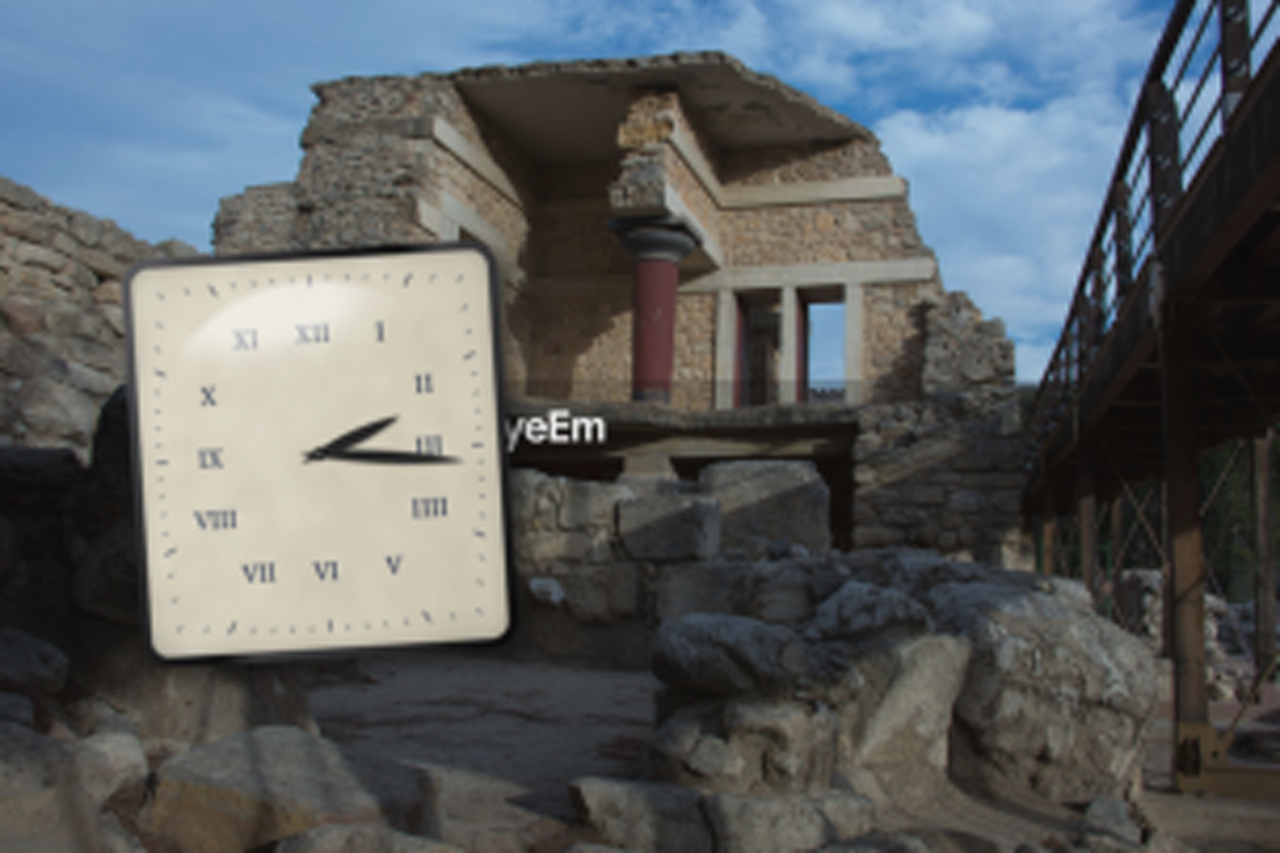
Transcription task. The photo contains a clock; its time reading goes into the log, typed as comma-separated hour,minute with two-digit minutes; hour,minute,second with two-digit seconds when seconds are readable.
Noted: 2,16
